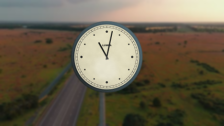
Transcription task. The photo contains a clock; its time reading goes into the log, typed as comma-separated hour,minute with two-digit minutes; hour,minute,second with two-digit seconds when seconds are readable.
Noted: 11,02
